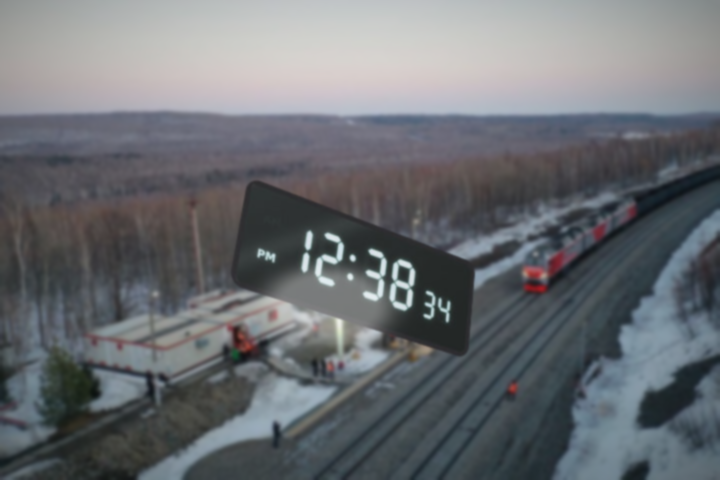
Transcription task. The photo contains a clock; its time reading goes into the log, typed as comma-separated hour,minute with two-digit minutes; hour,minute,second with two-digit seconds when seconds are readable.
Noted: 12,38,34
